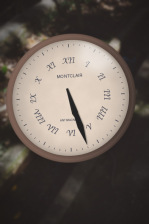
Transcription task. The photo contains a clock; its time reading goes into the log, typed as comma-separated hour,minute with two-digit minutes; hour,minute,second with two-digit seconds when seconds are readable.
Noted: 5,27
